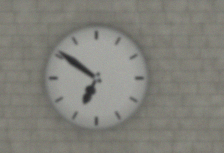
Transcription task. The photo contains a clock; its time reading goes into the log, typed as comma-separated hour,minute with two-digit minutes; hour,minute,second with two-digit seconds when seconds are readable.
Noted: 6,51
